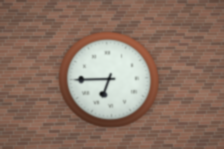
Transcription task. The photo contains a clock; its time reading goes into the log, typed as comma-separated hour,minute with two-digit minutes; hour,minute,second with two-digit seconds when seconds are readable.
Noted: 6,45
